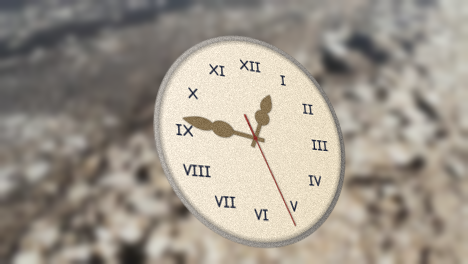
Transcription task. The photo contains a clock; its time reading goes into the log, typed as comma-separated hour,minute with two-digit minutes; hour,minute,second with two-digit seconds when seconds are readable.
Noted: 12,46,26
